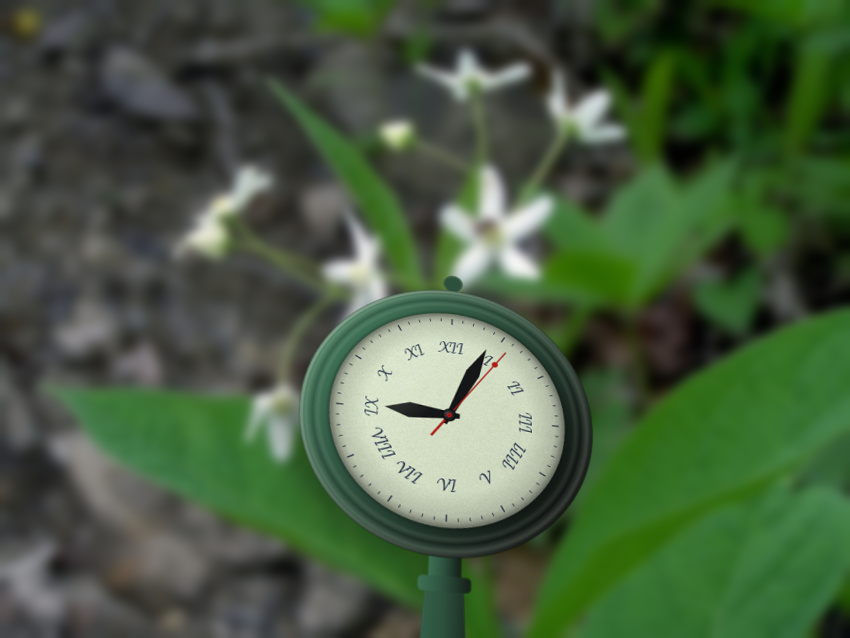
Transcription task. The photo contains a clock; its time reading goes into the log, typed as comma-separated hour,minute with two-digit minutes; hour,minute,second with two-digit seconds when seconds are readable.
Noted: 9,04,06
